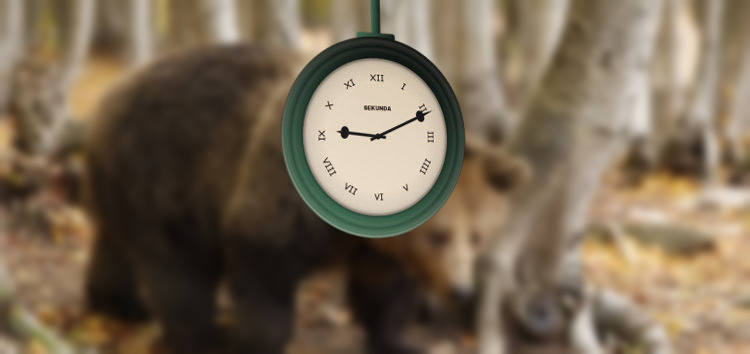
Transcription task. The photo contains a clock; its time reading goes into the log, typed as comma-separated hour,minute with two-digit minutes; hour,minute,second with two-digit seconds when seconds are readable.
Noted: 9,11
